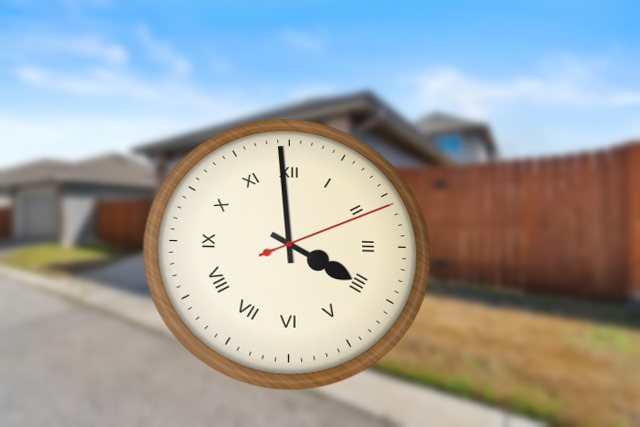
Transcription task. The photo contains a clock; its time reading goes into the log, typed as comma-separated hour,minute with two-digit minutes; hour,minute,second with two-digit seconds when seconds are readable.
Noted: 3,59,11
